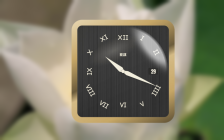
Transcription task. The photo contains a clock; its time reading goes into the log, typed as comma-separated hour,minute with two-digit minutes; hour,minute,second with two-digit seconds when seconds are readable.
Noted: 10,19
